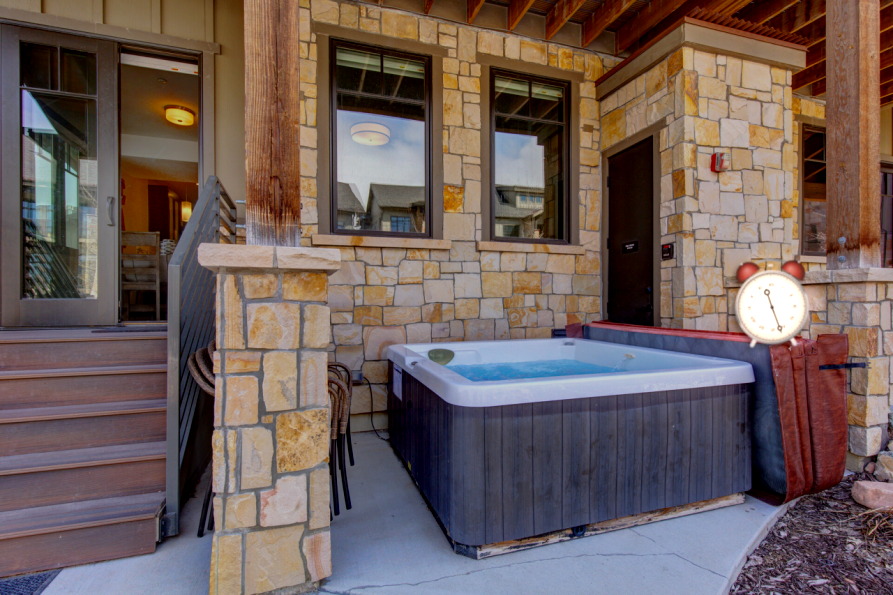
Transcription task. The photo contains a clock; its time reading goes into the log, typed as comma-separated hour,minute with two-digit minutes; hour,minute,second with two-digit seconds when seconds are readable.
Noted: 11,27
